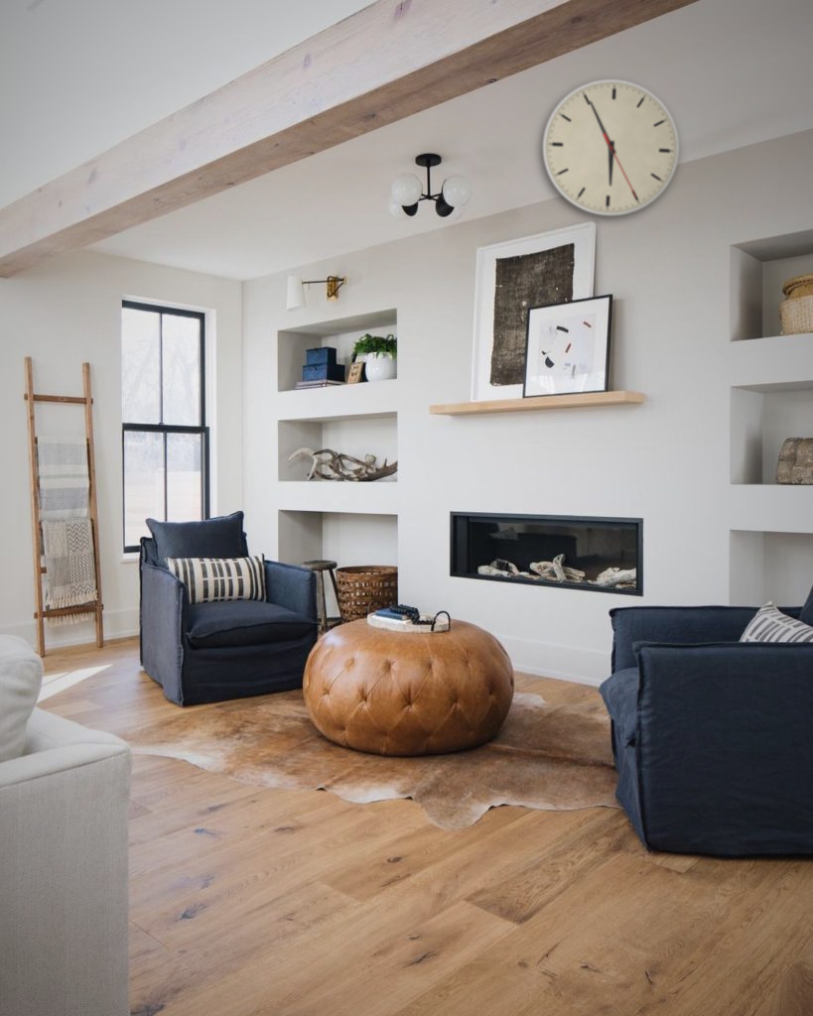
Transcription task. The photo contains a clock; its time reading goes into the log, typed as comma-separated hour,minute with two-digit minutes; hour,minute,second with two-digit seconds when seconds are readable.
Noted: 5,55,25
